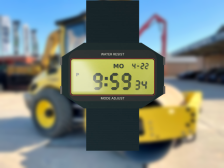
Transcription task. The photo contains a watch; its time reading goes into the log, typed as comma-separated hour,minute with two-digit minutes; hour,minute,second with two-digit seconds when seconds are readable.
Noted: 9,59,34
